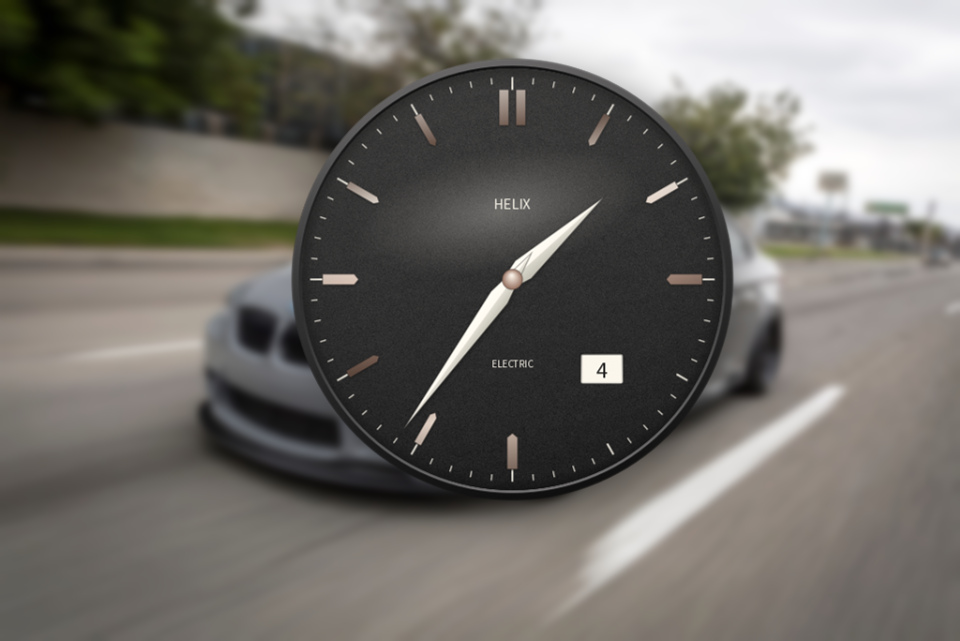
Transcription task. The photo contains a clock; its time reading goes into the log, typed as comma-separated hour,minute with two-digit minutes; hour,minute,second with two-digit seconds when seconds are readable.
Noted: 1,36
